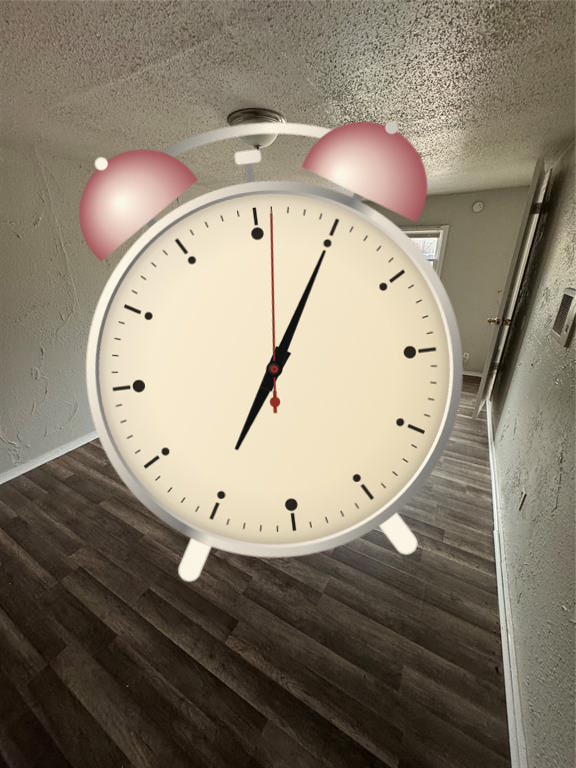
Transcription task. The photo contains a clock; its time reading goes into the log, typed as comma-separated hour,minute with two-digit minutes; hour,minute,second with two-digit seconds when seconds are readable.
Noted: 7,05,01
